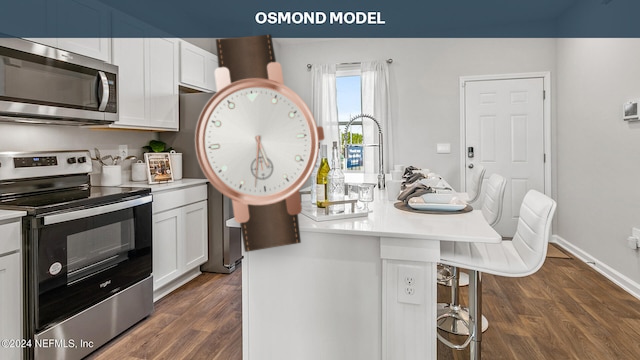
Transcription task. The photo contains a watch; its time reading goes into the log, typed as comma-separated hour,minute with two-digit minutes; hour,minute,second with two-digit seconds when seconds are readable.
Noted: 5,32
